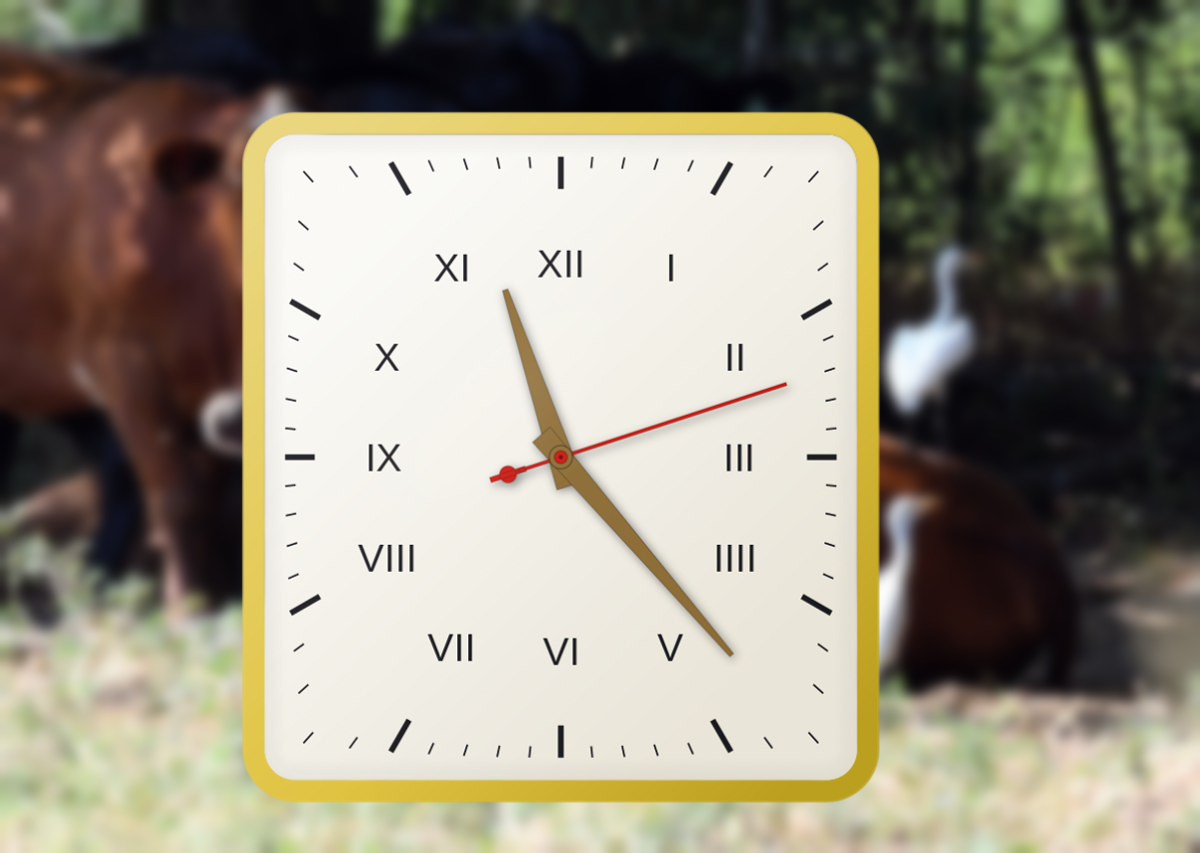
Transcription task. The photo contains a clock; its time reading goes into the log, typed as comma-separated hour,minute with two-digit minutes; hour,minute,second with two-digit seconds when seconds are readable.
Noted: 11,23,12
